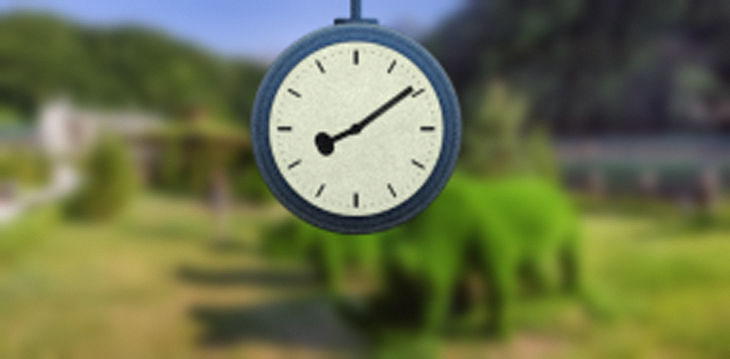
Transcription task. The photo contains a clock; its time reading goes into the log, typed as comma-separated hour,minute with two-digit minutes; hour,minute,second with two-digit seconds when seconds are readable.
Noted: 8,09
